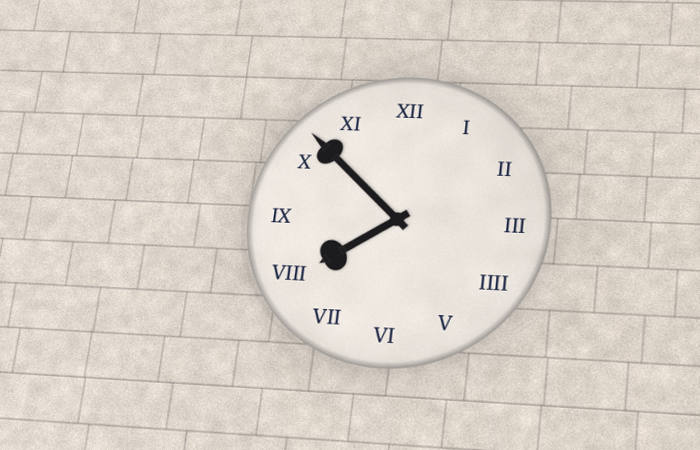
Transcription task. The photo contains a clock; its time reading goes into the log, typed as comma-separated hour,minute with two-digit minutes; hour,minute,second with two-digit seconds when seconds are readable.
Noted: 7,52
